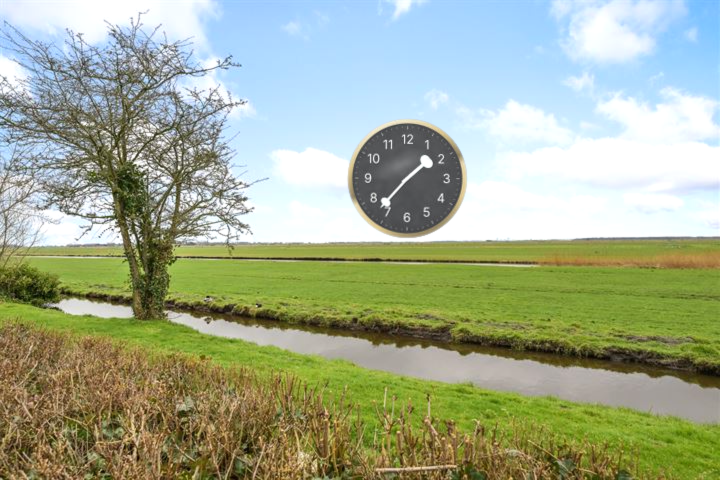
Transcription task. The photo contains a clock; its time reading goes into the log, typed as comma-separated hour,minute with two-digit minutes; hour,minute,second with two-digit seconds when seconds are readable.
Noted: 1,37
